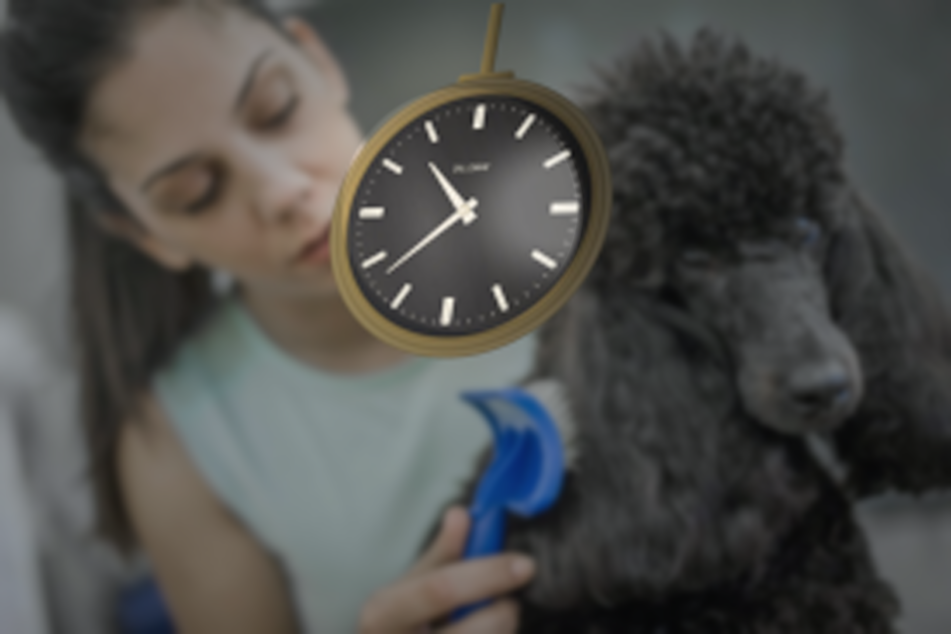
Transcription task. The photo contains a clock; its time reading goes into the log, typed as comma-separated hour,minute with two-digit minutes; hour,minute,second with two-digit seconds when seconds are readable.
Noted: 10,38
